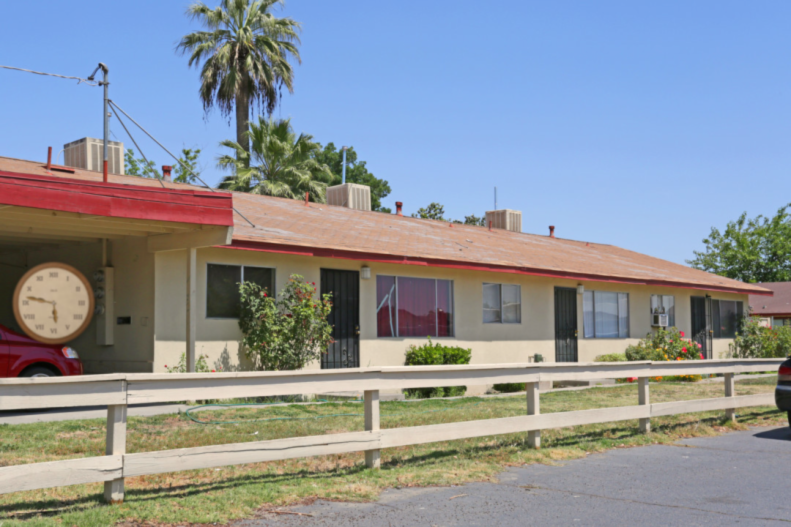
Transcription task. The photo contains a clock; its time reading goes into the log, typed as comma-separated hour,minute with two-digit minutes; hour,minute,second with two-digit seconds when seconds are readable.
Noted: 5,47
